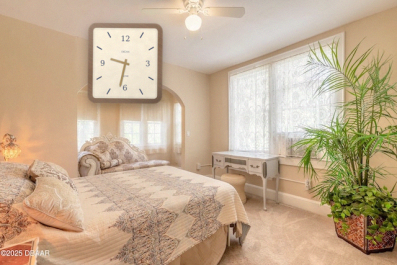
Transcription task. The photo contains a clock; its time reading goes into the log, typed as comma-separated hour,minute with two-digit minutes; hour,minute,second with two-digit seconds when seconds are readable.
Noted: 9,32
